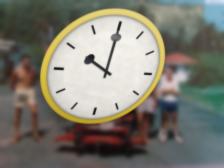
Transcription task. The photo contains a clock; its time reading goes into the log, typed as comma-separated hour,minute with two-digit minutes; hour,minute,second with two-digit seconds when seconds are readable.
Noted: 10,00
